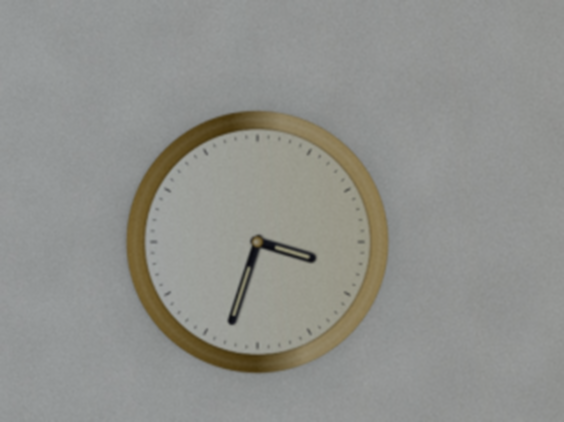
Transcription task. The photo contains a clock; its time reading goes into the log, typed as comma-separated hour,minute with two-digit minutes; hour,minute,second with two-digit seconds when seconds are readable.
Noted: 3,33
